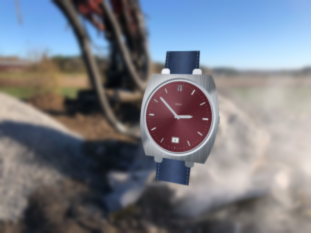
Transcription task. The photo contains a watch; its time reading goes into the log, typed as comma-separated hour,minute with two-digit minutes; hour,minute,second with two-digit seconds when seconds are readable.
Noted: 2,52
